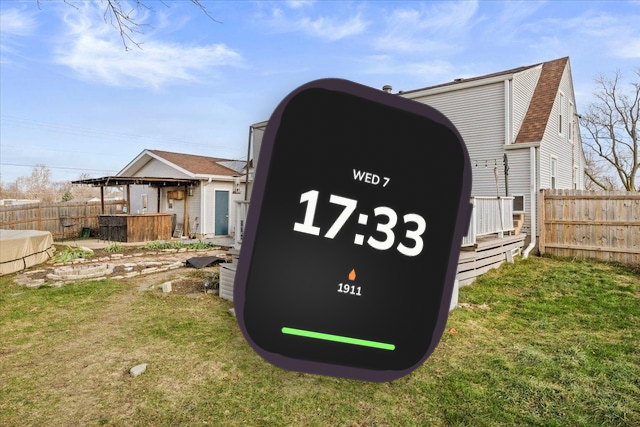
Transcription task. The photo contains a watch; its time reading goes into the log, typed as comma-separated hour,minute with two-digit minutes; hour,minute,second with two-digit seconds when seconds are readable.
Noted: 17,33
